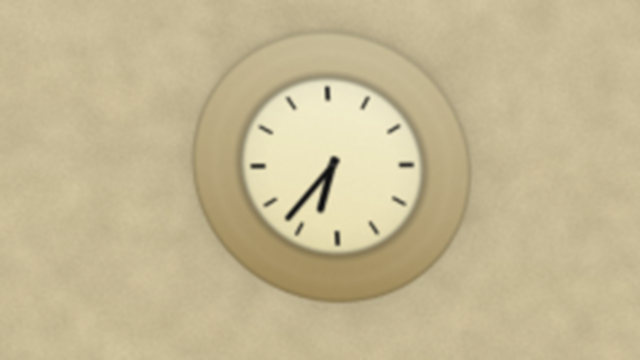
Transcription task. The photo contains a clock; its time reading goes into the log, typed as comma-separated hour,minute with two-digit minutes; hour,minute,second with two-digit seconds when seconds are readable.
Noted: 6,37
